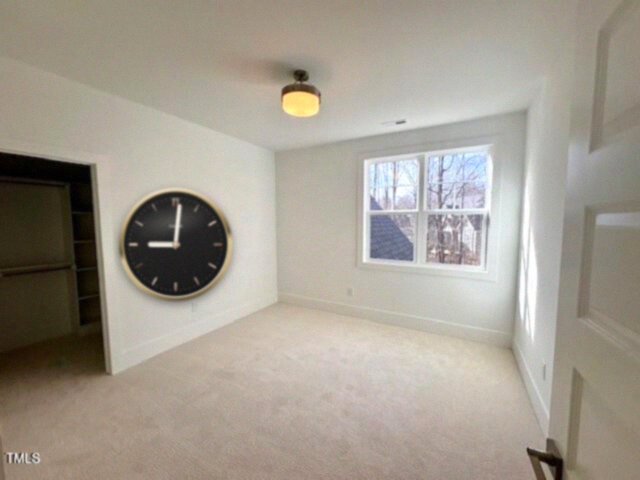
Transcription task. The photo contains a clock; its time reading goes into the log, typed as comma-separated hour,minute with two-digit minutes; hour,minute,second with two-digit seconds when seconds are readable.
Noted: 9,01
